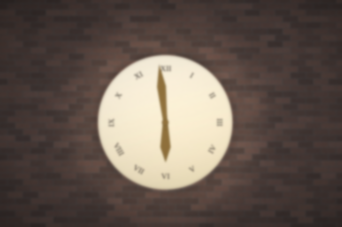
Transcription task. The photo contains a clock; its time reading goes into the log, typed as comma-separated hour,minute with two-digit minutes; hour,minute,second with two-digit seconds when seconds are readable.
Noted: 5,59
